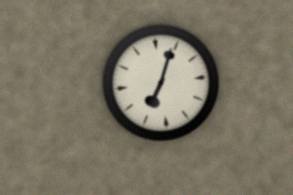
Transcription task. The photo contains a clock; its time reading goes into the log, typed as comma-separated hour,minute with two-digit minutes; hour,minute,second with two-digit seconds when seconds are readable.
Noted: 7,04
